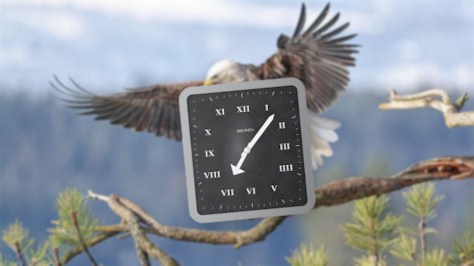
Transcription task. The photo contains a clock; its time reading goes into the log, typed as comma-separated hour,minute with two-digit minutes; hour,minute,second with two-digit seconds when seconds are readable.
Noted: 7,07
